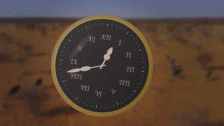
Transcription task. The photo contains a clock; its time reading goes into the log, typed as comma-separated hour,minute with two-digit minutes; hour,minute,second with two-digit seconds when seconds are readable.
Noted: 12,42
